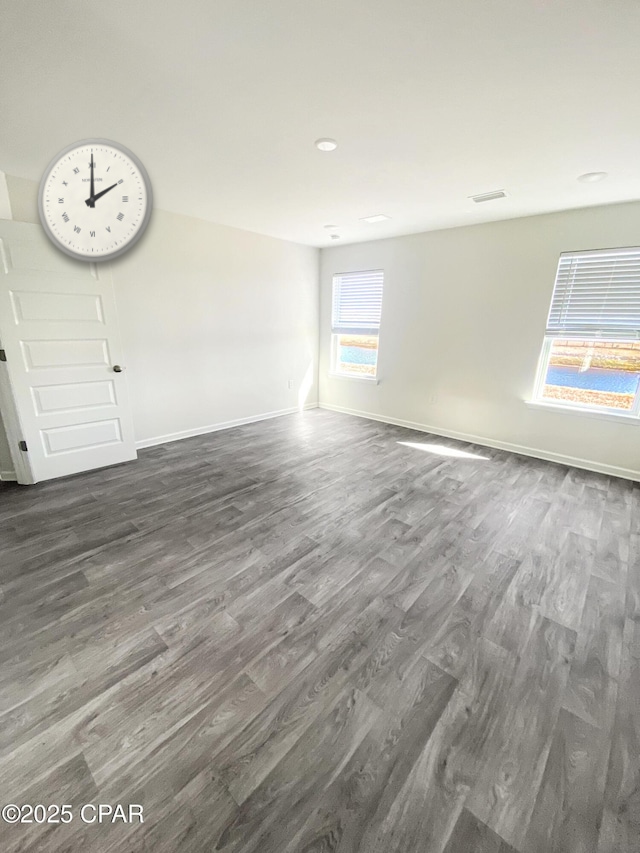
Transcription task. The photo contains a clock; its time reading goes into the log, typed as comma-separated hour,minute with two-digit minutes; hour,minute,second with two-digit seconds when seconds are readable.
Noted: 2,00
